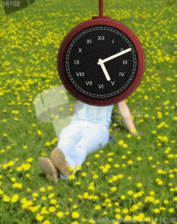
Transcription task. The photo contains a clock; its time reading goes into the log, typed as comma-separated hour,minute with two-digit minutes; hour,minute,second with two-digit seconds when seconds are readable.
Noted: 5,11
